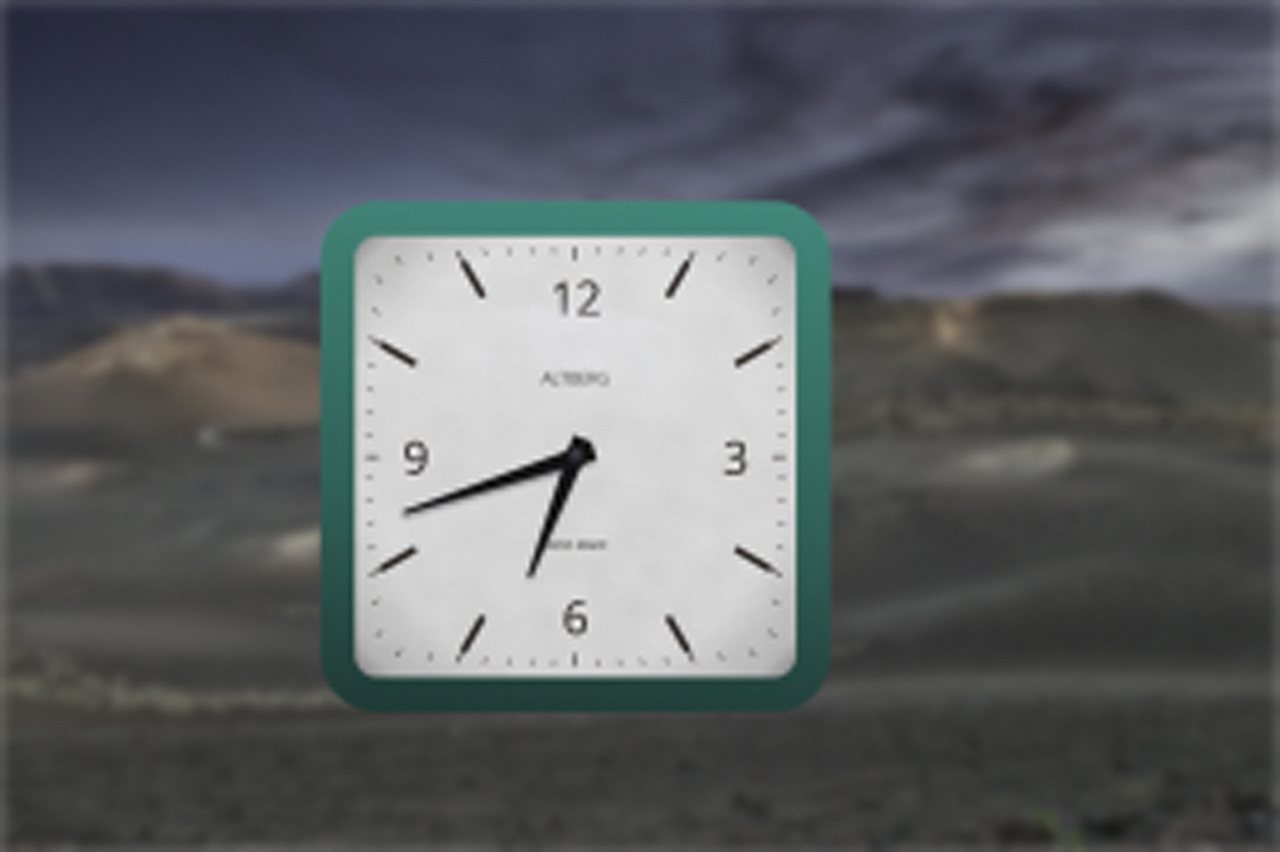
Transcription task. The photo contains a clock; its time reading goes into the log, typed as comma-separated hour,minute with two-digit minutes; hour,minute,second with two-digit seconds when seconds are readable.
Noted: 6,42
